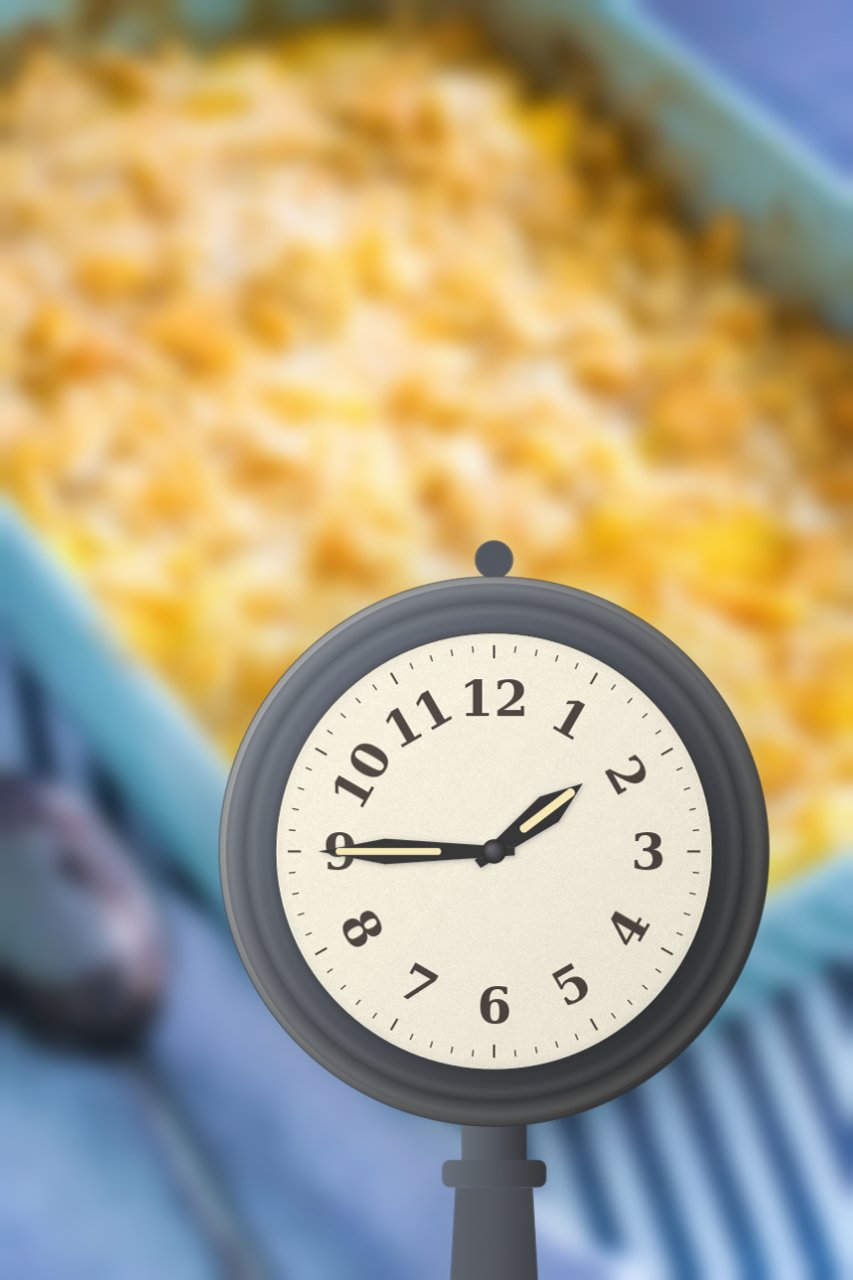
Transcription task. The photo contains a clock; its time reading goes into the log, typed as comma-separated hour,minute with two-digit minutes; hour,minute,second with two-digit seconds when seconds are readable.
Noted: 1,45
